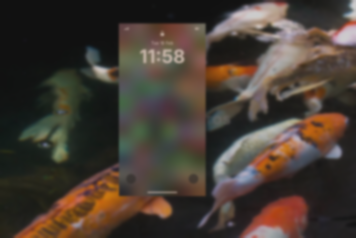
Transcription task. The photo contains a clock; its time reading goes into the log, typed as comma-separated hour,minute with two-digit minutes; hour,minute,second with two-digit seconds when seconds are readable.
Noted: 11,58
